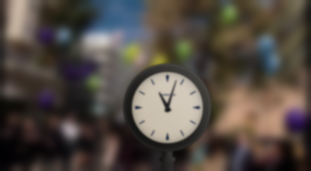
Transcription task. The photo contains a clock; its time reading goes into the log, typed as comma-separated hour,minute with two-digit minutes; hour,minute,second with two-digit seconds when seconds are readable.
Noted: 11,03
